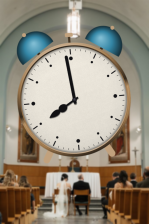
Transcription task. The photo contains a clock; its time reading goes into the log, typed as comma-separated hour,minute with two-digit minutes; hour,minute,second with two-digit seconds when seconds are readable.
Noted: 7,59
